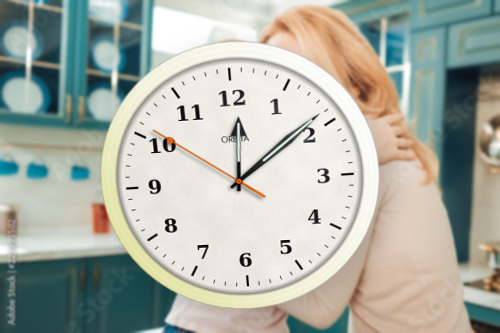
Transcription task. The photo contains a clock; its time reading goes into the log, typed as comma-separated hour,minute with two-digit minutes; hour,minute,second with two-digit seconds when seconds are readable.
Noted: 12,08,51
